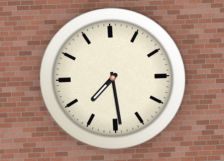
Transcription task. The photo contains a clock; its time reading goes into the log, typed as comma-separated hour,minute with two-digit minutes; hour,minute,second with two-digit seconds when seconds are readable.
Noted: 7,29
